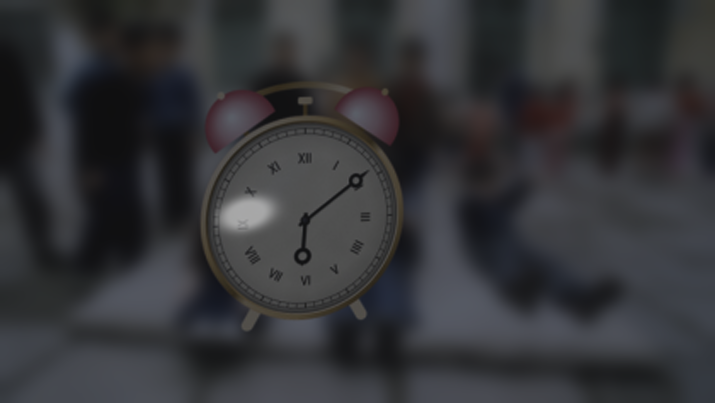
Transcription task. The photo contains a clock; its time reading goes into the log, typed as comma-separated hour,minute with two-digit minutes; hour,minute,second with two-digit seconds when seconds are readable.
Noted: 6,09
